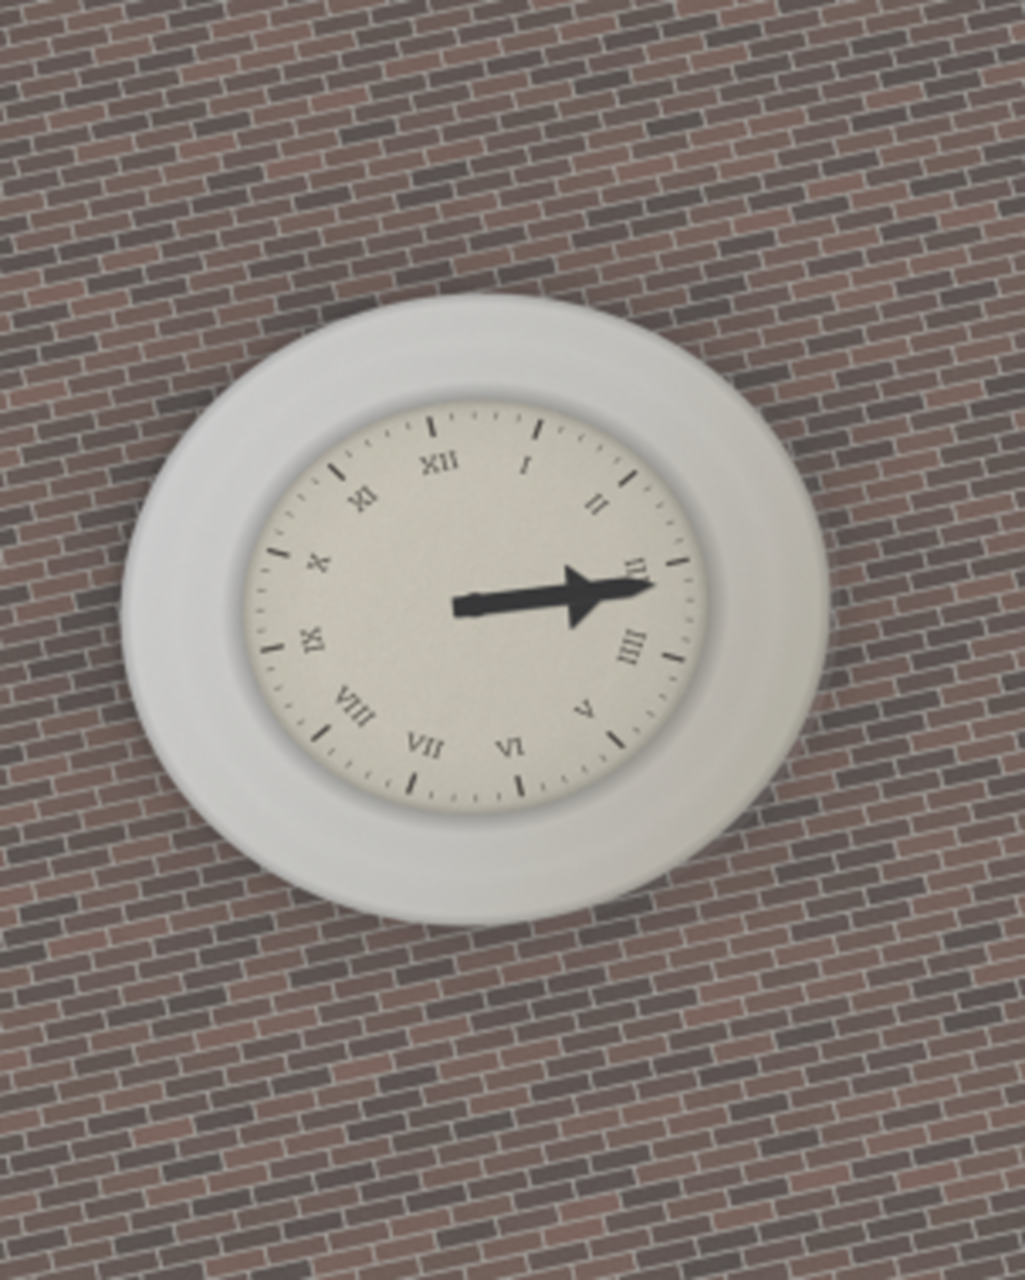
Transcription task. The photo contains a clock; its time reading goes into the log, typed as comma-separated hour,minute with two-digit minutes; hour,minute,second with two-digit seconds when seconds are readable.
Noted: 3,16
